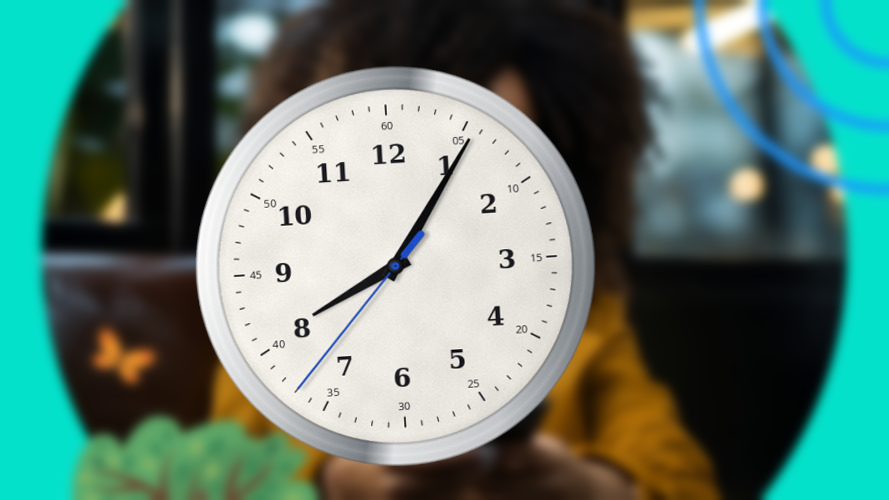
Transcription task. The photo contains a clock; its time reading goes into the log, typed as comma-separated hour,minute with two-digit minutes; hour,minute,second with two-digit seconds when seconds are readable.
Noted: 8,05,37
